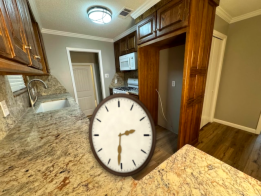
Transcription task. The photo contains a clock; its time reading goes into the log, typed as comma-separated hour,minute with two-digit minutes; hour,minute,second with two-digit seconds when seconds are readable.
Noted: 2,31
